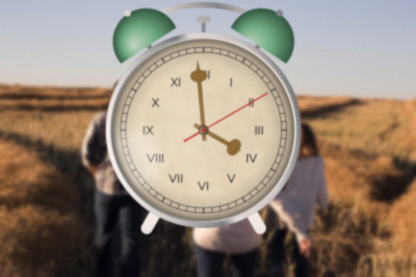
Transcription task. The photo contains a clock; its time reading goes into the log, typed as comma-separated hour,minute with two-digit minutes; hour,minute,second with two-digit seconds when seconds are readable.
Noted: 3,59,10
